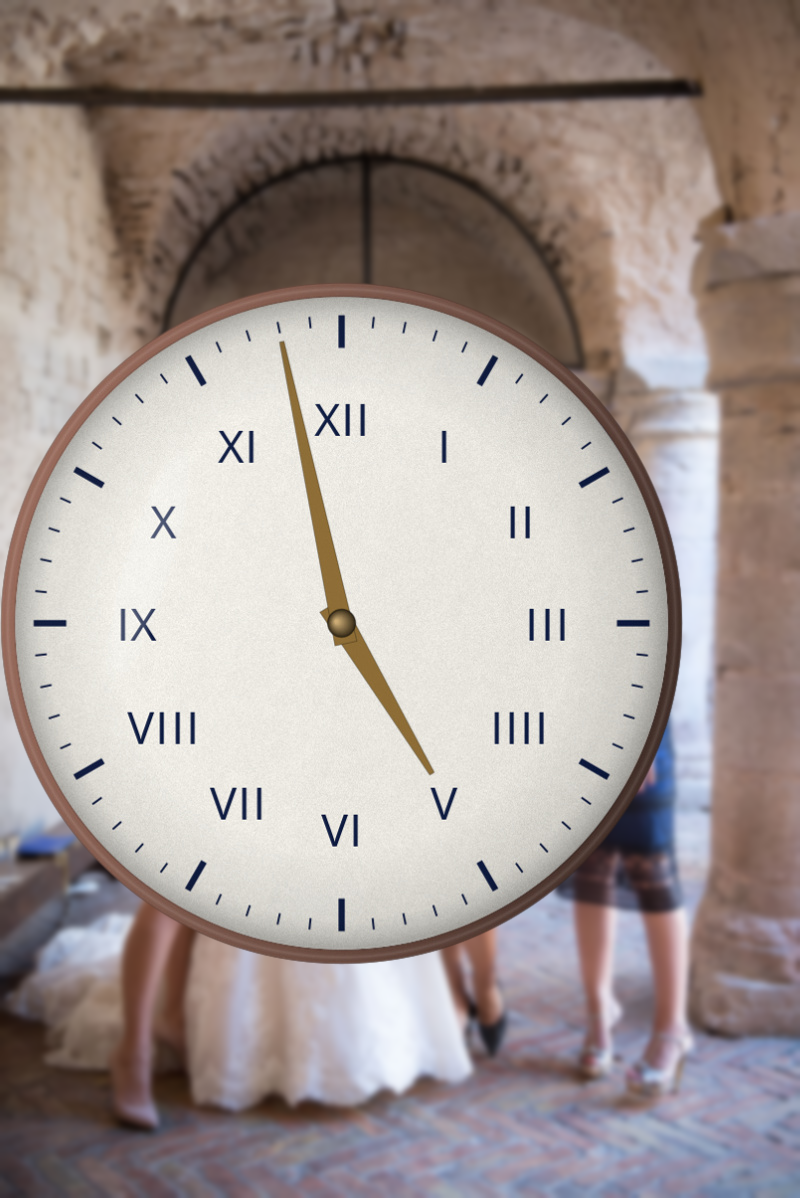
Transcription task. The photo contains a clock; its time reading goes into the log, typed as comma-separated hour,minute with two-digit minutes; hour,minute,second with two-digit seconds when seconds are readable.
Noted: 4,58
